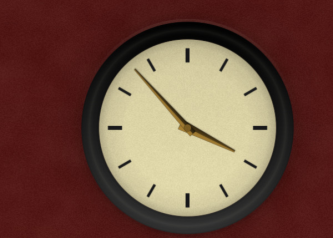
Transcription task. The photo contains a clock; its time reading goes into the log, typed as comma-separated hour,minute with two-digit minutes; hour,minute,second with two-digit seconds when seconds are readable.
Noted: 3,53
